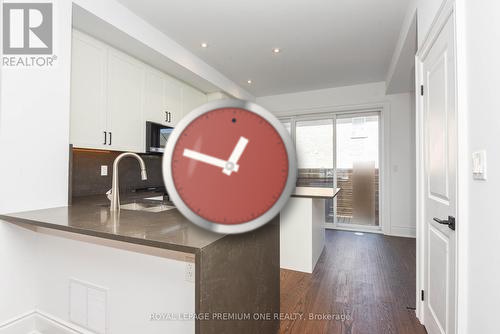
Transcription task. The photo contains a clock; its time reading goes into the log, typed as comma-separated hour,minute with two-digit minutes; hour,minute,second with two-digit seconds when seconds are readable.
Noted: 12,47
